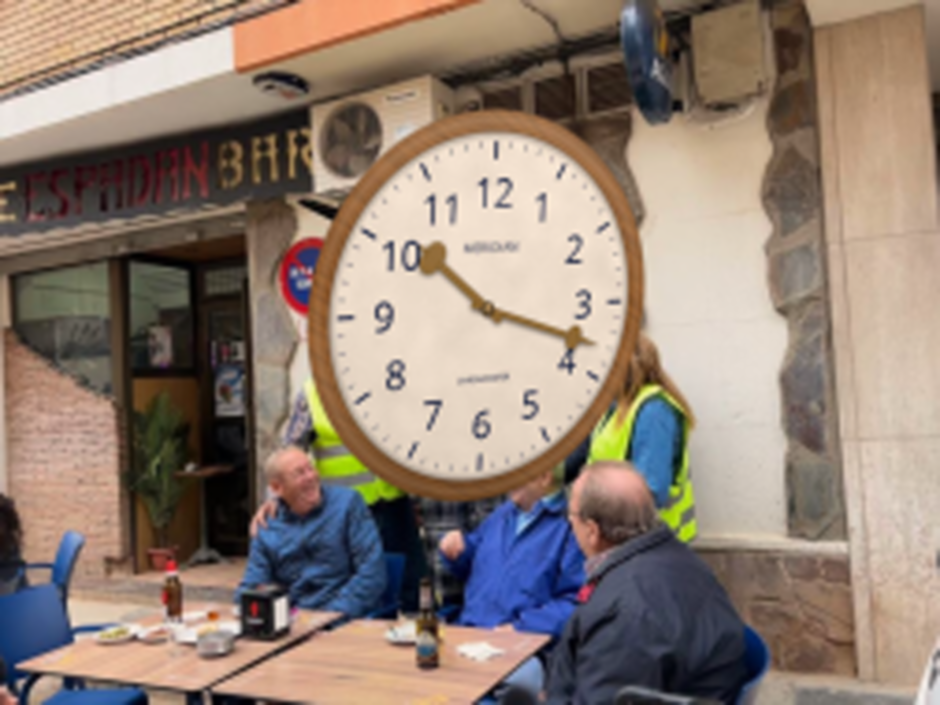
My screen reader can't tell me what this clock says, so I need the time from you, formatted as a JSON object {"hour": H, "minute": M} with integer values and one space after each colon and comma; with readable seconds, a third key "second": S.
{"hour": 10, "minute": 18}
